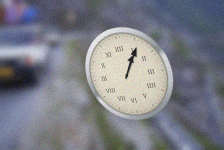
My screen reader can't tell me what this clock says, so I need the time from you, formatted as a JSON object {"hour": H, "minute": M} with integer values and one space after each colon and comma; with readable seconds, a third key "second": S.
{"hour": 1, "minute": 6}
